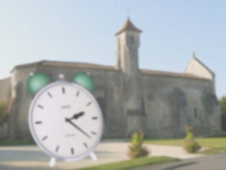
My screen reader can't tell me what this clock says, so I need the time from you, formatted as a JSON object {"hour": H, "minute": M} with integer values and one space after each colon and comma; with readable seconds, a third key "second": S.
{"hour": 2, "minute": 22}
